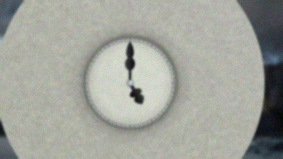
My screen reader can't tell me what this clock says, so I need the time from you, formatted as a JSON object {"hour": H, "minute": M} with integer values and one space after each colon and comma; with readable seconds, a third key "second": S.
{"hour": 5, "minute": 0}
